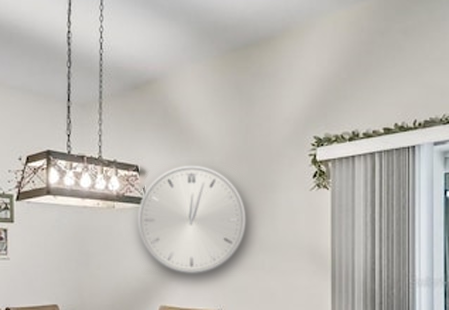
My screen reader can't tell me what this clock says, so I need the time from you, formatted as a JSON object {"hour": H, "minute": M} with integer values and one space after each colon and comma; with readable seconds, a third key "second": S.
{"hour": 12, "minute": 3}
